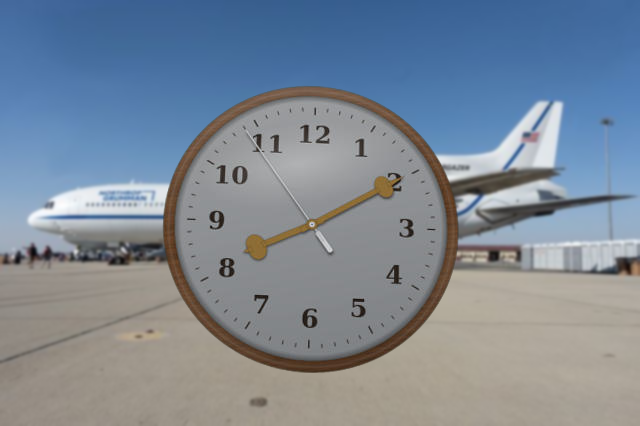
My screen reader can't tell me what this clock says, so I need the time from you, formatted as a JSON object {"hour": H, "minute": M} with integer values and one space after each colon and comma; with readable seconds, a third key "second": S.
{"hour": 8, "minute": 9, "second": 54}
